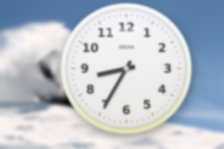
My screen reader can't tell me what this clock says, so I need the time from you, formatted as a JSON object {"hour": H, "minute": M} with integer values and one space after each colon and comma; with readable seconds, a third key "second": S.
{"hour": 8, "minute": 35}
